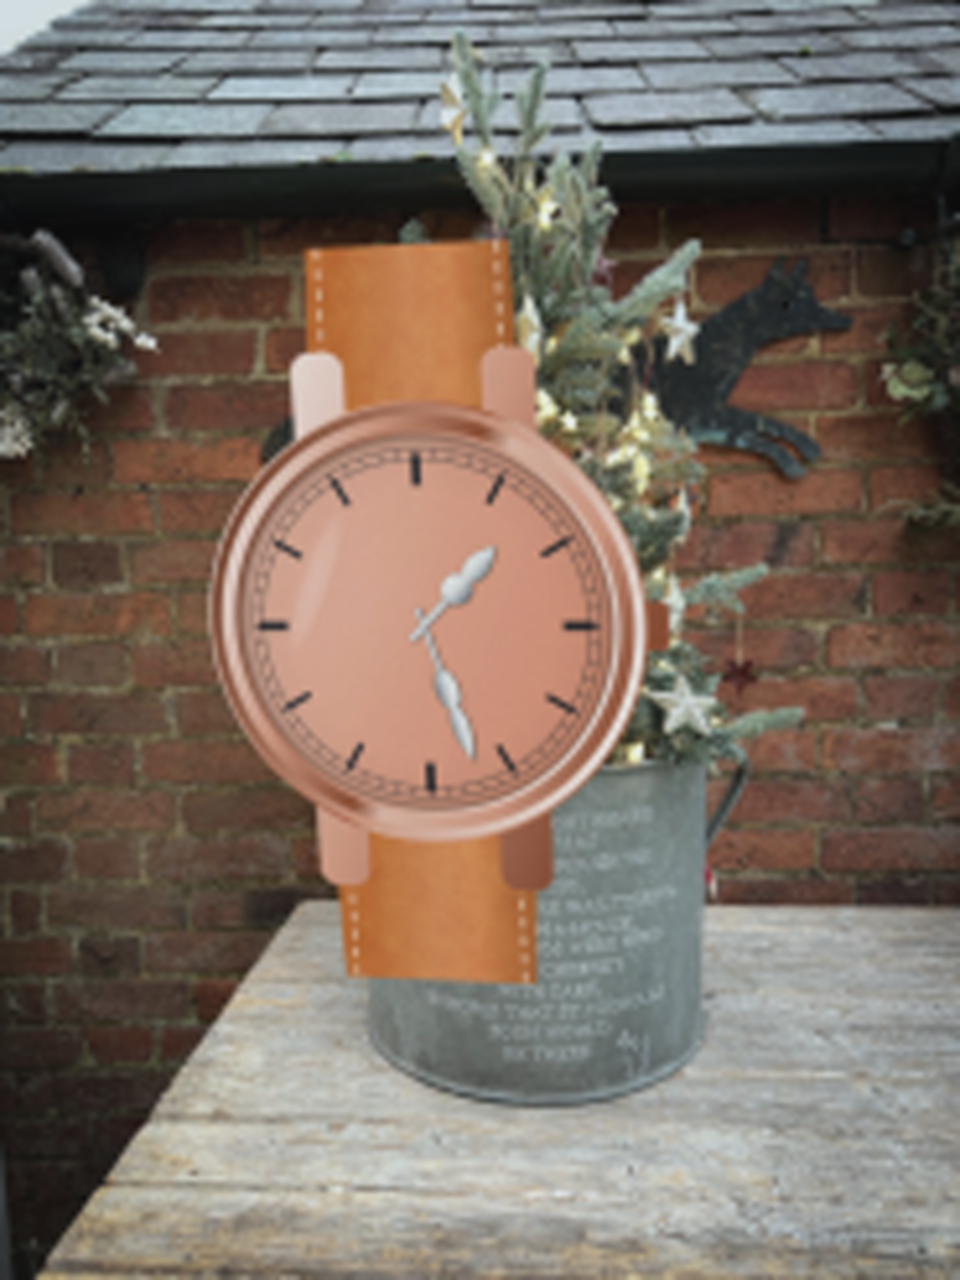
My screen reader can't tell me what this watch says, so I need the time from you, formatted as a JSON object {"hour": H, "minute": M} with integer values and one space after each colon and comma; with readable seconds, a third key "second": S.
{"hour": 1, "minute": 27}
